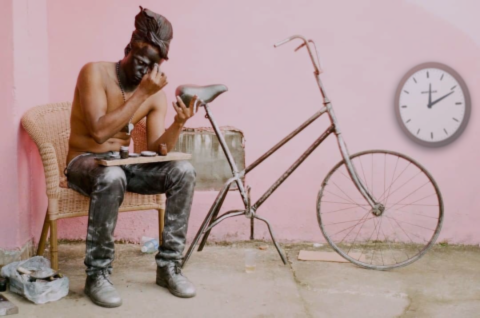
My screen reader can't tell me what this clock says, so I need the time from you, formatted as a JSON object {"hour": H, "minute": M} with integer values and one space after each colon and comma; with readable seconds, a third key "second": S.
{"hour": 12, "minute": 11}
